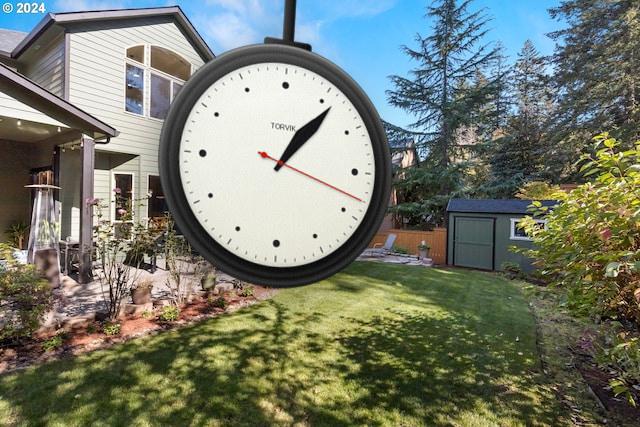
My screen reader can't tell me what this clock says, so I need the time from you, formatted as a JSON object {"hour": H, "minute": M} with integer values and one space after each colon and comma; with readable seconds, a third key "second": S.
{"hour": 1, "minute": 6, "second": 18}
